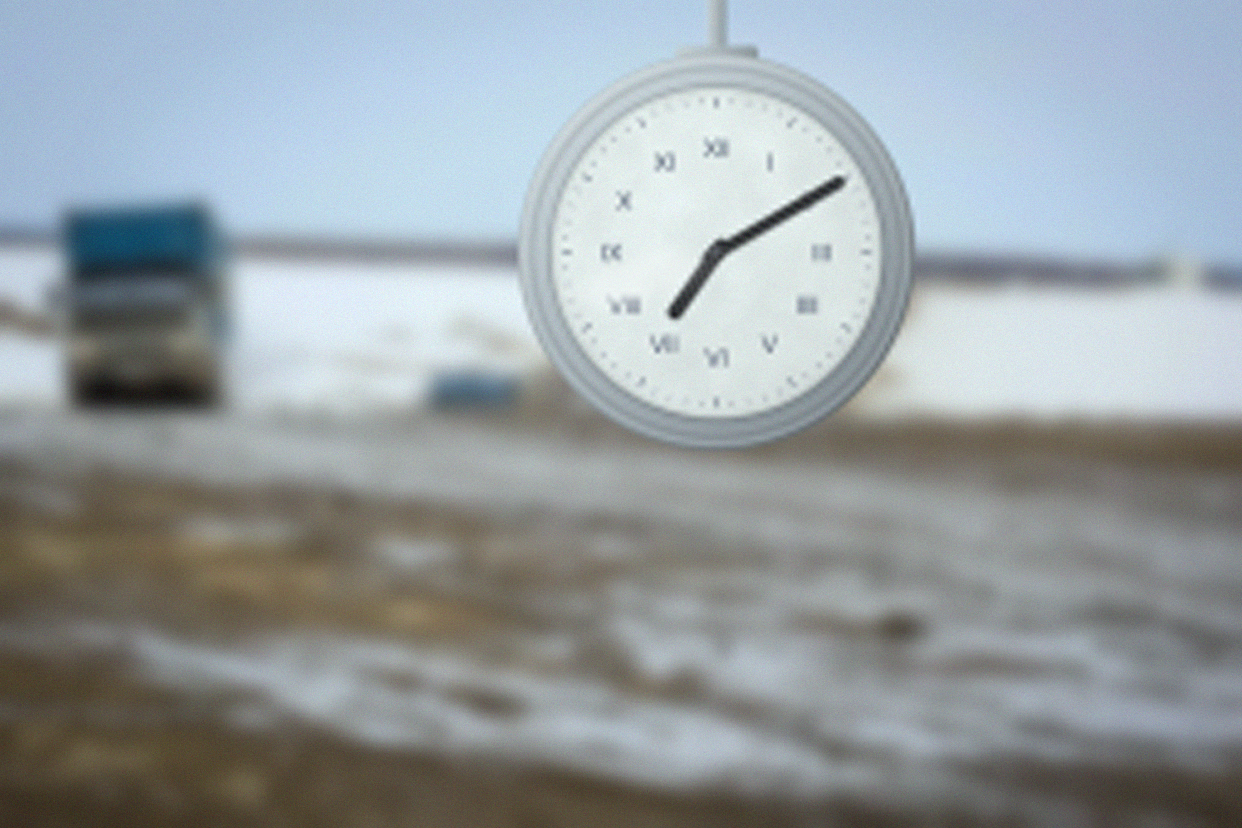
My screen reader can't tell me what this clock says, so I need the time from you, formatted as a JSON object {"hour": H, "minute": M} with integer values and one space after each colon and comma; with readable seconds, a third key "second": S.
{"hour": 7, "minute": 10}
